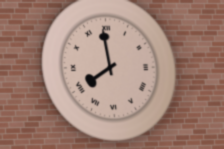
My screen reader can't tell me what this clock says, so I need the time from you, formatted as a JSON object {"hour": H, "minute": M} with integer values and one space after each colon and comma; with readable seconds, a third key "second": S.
{"hour": 7, "minute": 59}
